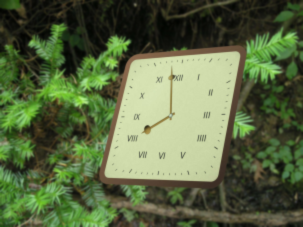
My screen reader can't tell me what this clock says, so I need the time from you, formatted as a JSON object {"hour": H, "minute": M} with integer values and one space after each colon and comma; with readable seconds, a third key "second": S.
{"hour": 7, "minute": 58}
